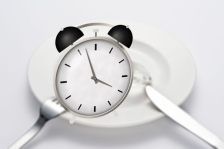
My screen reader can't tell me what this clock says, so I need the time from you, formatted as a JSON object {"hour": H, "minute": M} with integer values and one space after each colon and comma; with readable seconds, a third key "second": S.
{"hour": 3, "minute": 57}
